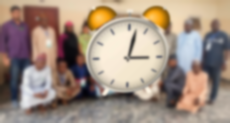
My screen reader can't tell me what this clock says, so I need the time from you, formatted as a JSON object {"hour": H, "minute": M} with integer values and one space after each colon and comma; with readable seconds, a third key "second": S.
{"hour": 3, "minute": 2}
